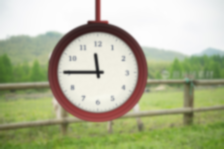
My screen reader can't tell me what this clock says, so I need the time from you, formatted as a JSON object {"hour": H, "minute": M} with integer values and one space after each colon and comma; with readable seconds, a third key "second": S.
{"hour": 11, "minute": 45}
